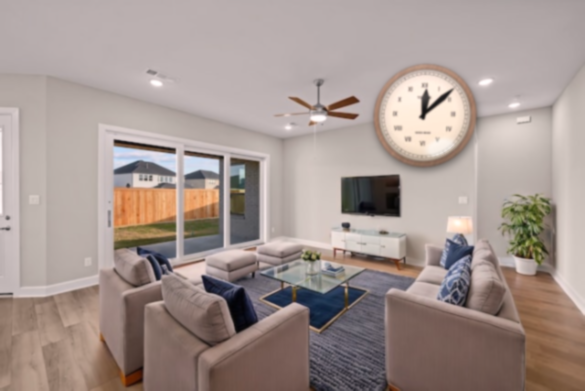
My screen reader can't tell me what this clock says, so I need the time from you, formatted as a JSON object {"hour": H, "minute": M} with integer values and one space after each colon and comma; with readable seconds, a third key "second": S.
{"hour": 12, "minute": 8}
